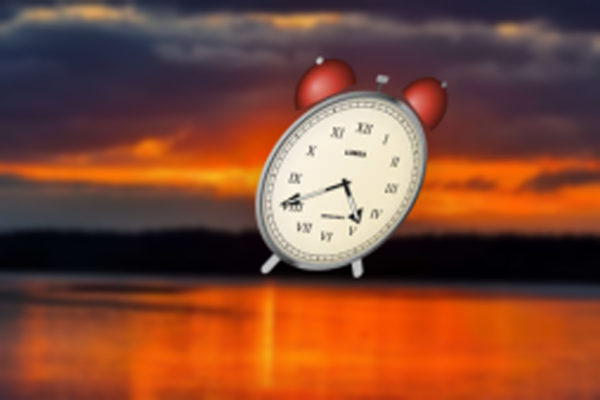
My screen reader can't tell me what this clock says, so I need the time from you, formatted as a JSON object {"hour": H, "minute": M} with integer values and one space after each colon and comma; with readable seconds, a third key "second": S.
{"hour": 4, "minute": 41}
